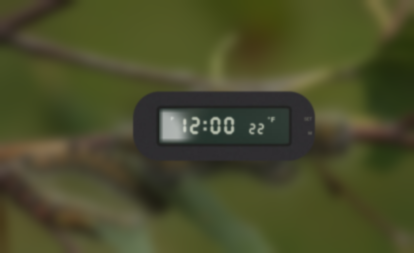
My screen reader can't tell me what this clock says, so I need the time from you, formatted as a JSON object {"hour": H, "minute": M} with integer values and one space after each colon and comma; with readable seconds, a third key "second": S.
{"hour": 12, "minute": 0}
